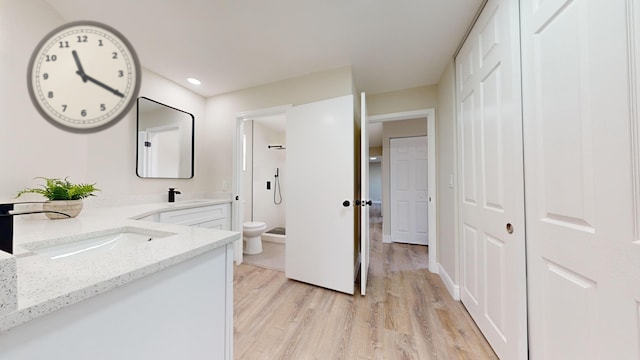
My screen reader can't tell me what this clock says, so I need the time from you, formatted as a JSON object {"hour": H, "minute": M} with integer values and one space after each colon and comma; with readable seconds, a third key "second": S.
{"hour": 11, "minute": 20}
